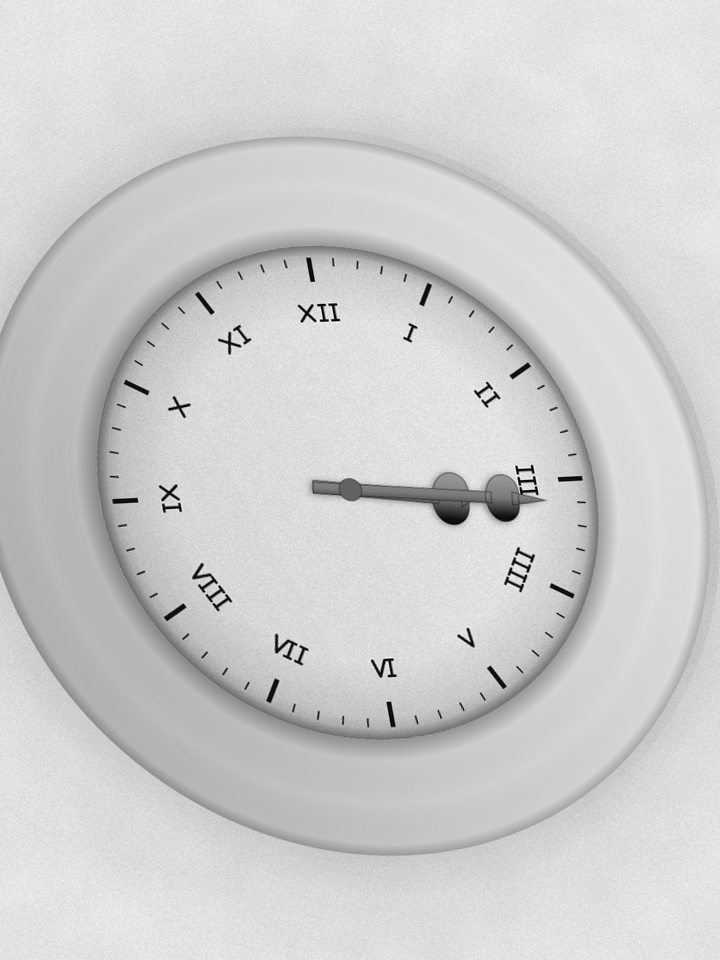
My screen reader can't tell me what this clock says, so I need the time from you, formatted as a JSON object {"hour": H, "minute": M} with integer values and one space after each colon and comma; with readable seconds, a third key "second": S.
{"hour": 3, "minute": 16}
